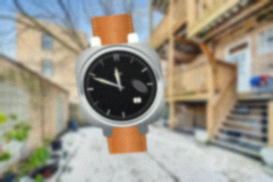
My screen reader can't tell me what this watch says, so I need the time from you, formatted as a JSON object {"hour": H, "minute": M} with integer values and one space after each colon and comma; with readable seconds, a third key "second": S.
{"hour": 11, "minute": 49}
